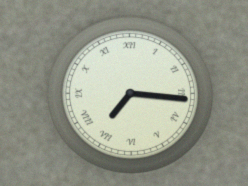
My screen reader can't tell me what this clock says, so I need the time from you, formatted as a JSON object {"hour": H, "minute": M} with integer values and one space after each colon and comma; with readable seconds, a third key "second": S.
{"hour": 7, "minute": 16}
